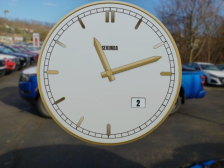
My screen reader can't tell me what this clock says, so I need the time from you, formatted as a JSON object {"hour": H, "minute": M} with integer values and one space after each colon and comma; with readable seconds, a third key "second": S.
{"hour": 11, "minute": 12}
